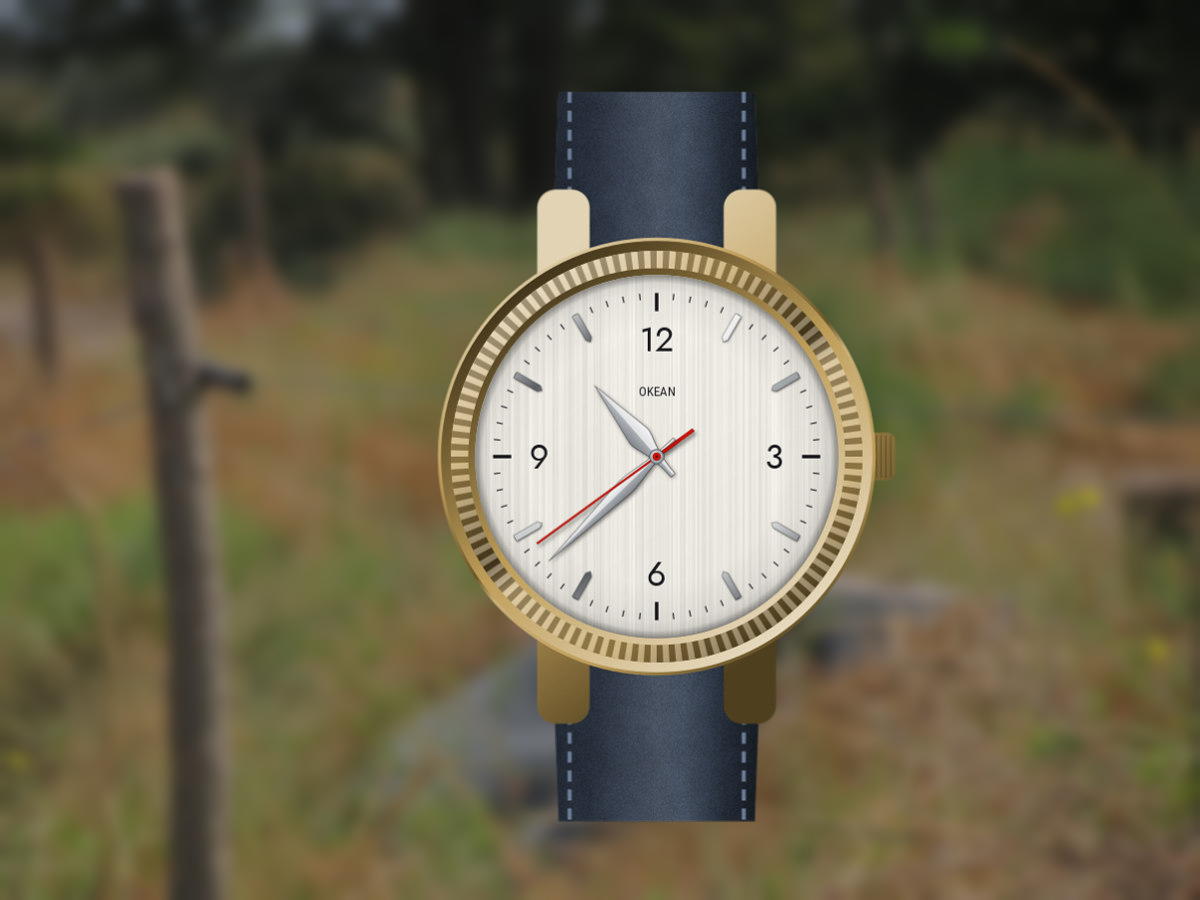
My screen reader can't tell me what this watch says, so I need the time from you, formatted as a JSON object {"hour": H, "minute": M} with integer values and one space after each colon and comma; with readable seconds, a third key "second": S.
{"hour": 10, "minute": 37, "second": 39}
